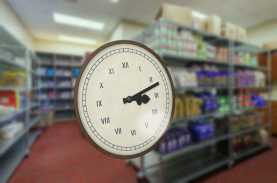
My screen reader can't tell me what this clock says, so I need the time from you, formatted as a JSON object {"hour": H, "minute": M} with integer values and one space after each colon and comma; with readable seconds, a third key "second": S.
{"hour": 3, "minute": 12}
